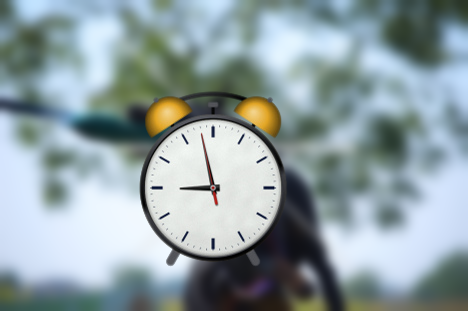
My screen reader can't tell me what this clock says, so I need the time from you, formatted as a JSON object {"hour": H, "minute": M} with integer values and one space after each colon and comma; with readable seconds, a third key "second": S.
{"hour": 8, "minute": 57, "second": 58}
